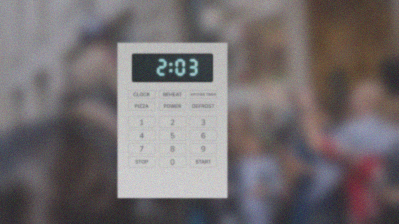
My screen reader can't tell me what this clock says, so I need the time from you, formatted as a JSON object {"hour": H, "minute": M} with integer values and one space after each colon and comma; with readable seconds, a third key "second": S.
{"hour": 2, "minute": 3}
